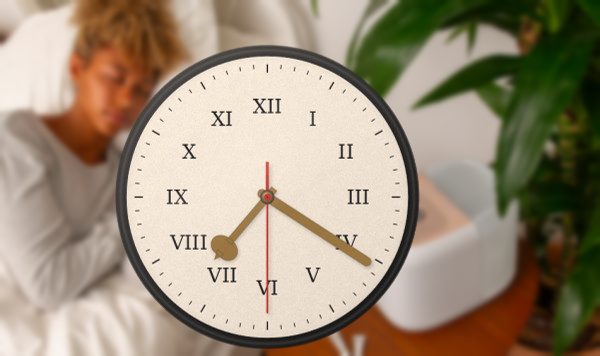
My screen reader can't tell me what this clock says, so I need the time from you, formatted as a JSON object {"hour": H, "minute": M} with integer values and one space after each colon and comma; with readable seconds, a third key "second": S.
{"hour": 7, "minute": 20, "second": 30}
